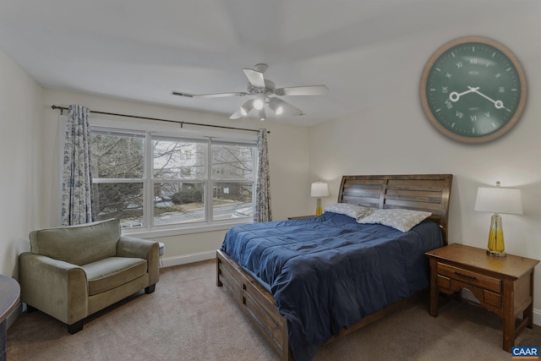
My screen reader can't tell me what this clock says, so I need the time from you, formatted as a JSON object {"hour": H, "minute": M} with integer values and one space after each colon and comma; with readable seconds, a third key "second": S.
{"hour": 8, "minute": 20}
